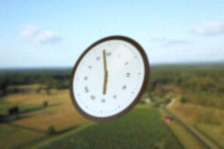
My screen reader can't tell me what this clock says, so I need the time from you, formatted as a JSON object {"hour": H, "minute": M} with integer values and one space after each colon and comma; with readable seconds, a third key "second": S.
{"hour": 5, "minute": 58}
